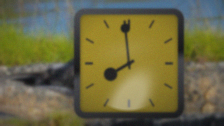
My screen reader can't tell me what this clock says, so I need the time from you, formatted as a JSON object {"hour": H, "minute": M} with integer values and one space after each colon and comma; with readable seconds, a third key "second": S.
{"hour": 7, "minute": 59}
